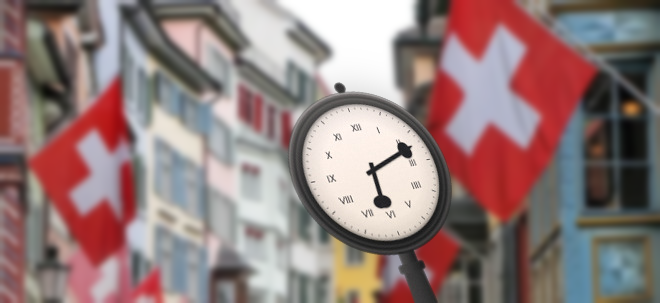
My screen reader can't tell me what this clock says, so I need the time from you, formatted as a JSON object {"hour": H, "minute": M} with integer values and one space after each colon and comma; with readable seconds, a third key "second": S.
{"hour": 6, "minute": 12}
